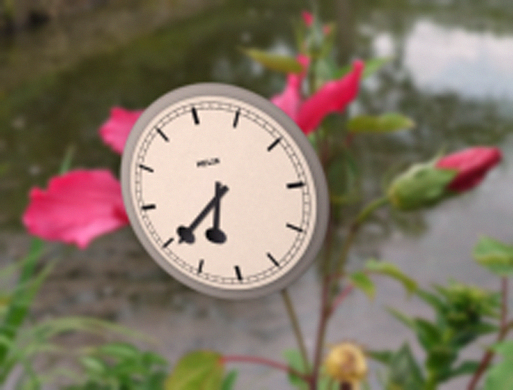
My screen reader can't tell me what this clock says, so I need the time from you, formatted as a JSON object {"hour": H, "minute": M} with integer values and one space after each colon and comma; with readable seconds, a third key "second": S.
{"hour": 6, "minute": 39}
